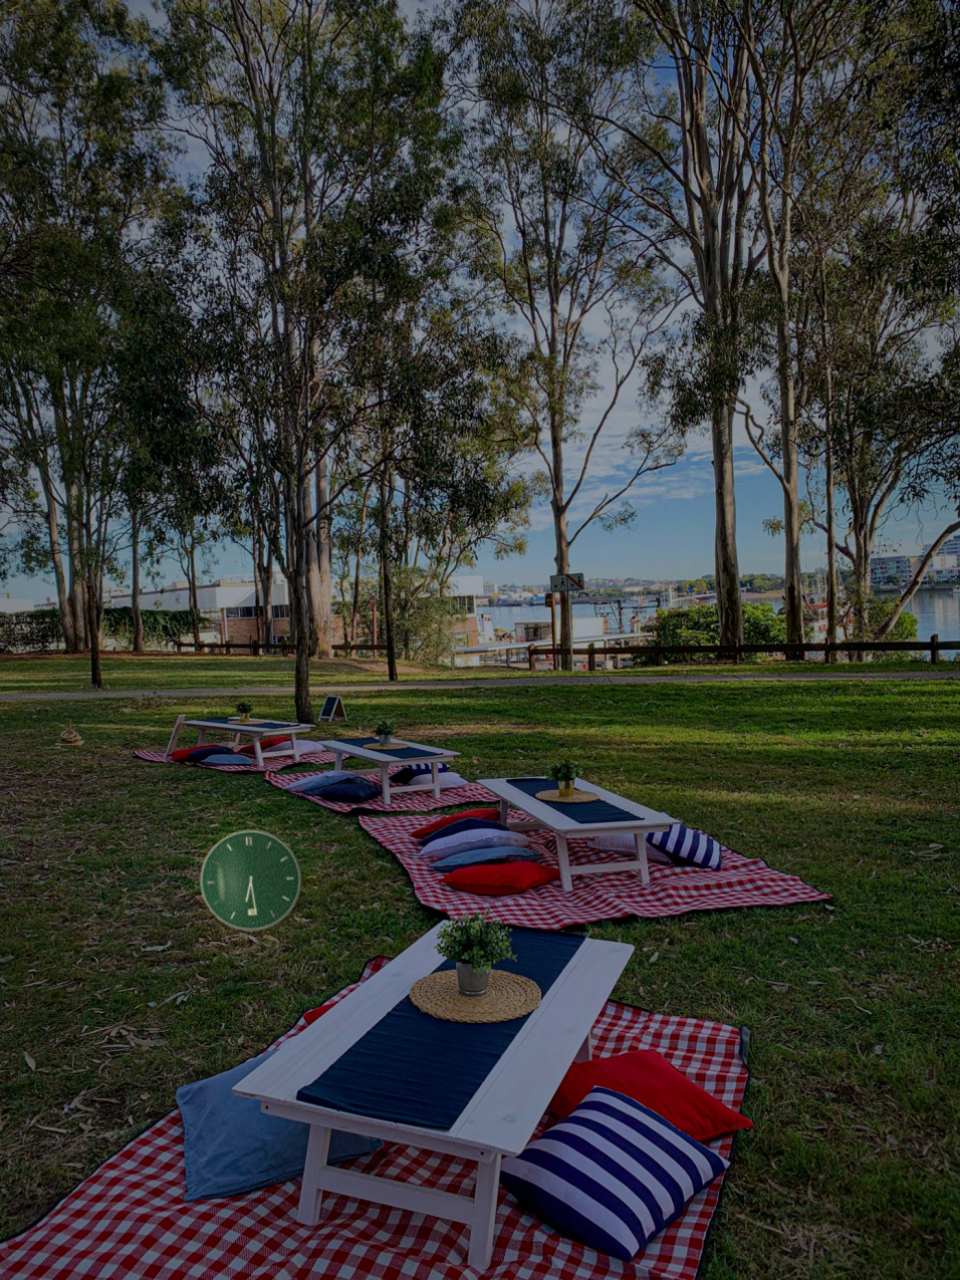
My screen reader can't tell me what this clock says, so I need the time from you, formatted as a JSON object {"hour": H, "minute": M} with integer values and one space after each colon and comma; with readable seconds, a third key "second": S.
{"hour": 6, "minute": 29}
